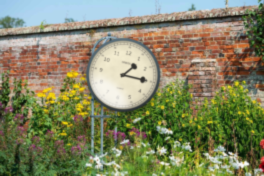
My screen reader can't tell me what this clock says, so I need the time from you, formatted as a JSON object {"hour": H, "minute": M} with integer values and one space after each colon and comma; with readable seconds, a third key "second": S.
{"hour": 1, "minute": 15}
